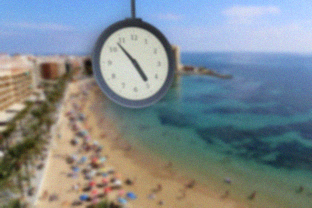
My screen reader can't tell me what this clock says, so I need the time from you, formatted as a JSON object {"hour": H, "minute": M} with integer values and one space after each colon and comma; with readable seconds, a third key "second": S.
{"hour": 4, "minute": 53}
